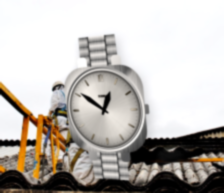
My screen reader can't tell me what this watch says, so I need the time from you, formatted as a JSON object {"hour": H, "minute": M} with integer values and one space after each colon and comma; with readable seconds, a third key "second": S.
{"hour": 12, "minute": 51}
